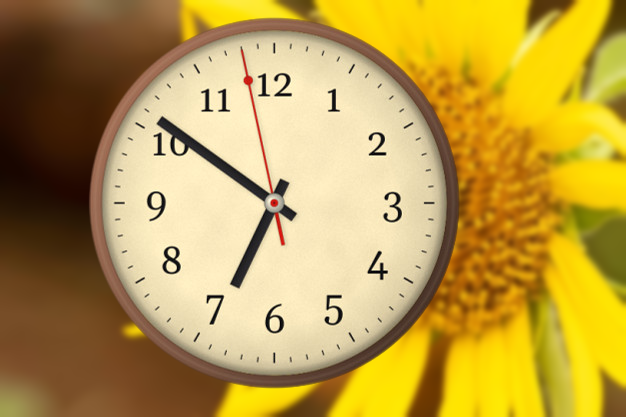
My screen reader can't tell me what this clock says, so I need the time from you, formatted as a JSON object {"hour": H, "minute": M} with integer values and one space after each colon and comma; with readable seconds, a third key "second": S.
{"hour": 6, "minute": 50, "second": 58}
